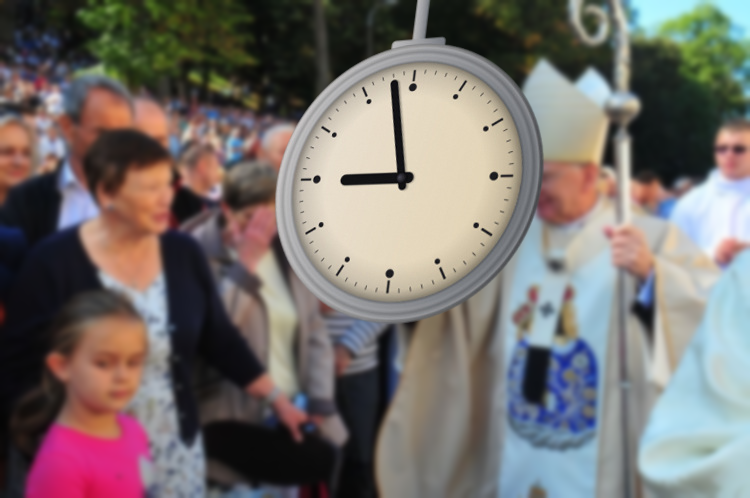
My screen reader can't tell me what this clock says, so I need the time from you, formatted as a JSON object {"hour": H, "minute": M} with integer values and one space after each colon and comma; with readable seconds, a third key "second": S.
{"hour": 8, "minute": 58}
